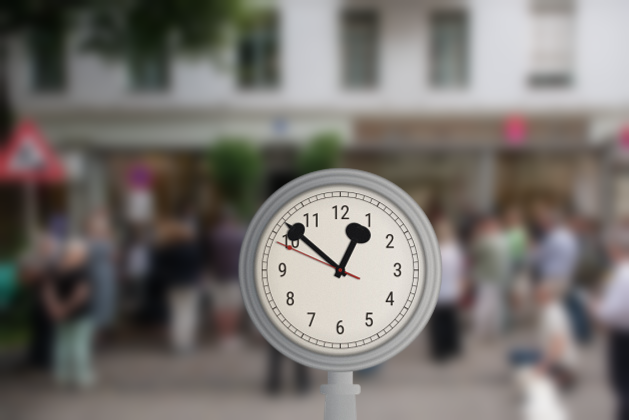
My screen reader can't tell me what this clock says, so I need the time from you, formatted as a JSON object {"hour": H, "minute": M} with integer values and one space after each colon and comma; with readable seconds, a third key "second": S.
{"hour": 12, "minute": 51, "second": 49}
